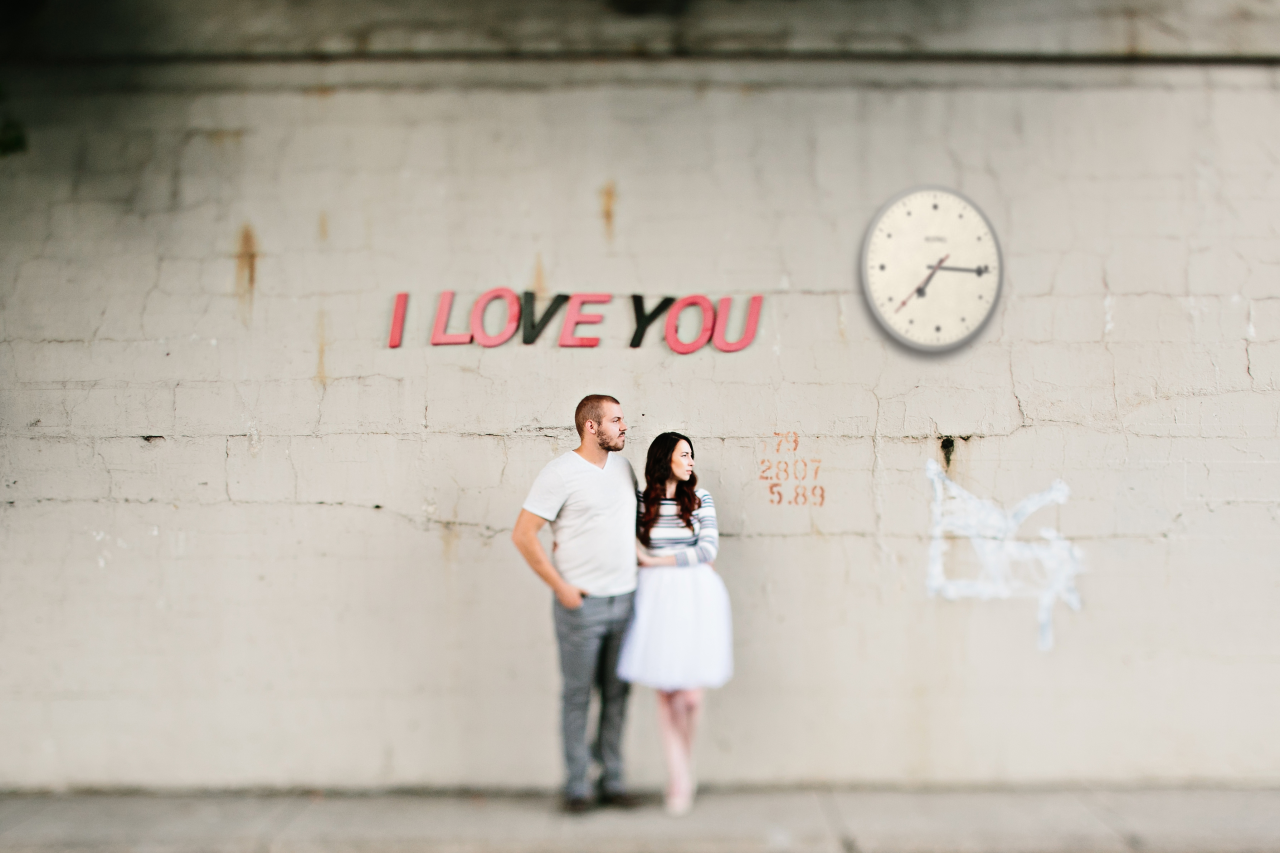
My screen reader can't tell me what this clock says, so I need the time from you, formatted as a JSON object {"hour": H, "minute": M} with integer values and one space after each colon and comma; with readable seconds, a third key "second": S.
{"hour": 7, "minute": 15, "second": 38}
